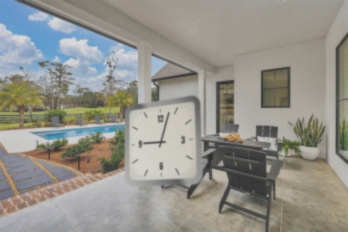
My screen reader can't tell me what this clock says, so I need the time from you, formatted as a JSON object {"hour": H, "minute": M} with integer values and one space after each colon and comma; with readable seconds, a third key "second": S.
{"hour": 9, "minute": 3}
